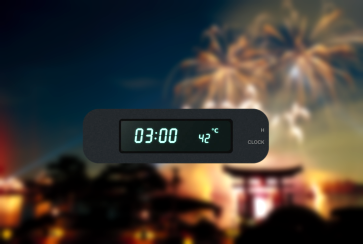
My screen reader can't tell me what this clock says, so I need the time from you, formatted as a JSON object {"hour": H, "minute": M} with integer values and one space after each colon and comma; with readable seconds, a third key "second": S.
{"hour": 3, "minute": 0}
